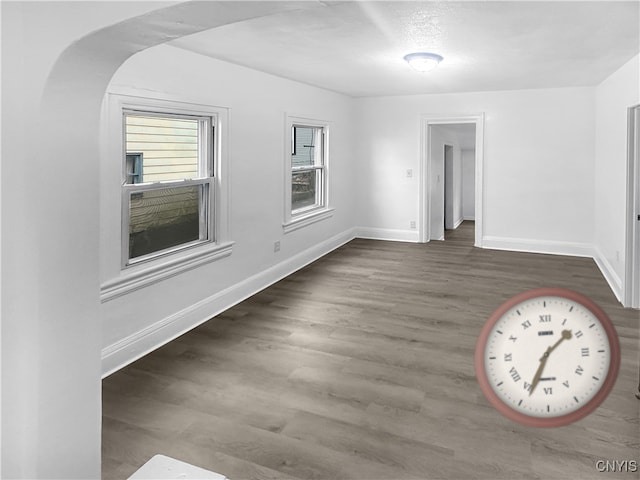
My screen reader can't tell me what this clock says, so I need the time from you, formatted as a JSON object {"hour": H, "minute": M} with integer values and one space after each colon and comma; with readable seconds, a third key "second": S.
{"hour": 1, "minute": 34}
